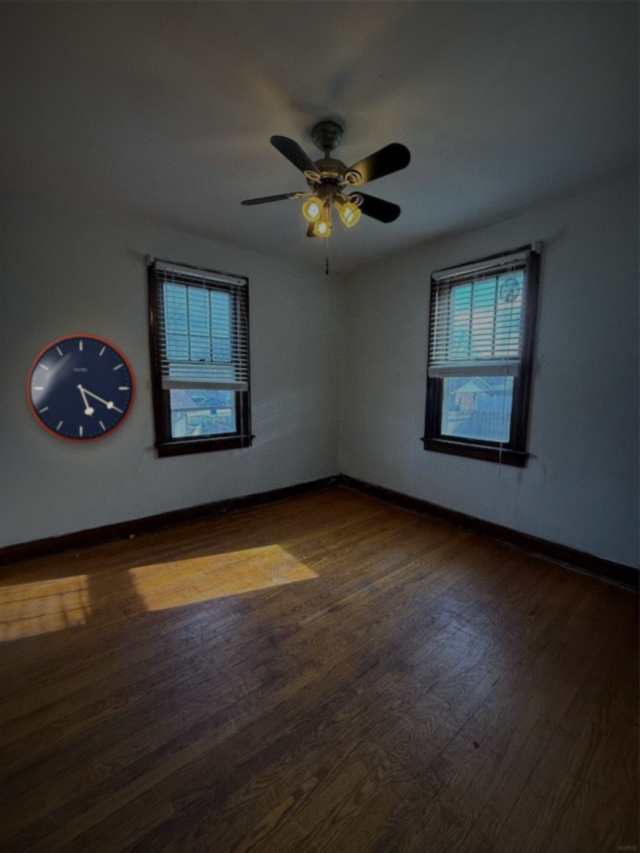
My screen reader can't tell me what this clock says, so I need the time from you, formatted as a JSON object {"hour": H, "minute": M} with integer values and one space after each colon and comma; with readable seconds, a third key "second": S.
{"hour": 5, "minute": 20}
